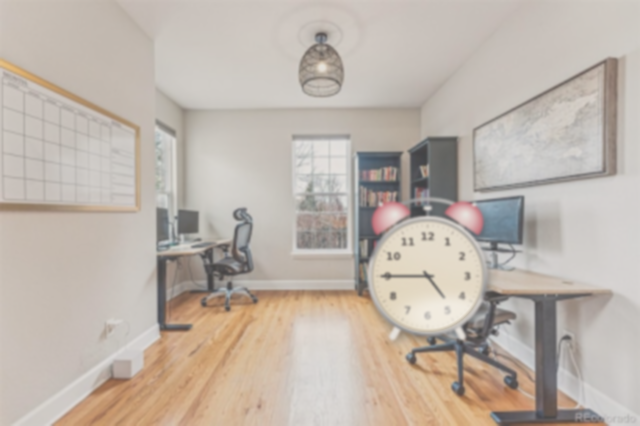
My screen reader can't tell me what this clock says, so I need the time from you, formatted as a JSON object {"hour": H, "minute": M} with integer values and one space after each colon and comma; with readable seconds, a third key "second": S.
{"hour": 4, "minute": 45}
